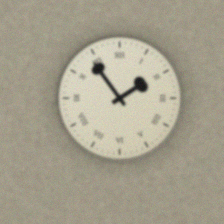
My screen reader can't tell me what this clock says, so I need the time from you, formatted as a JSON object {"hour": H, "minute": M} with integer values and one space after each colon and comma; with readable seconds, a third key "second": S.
{"hour": 1, "minute": 54}
